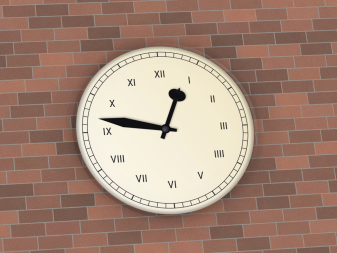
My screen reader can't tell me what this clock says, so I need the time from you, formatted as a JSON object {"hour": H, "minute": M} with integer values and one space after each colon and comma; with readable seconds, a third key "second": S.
{"hour": 12, "minute": 47}
